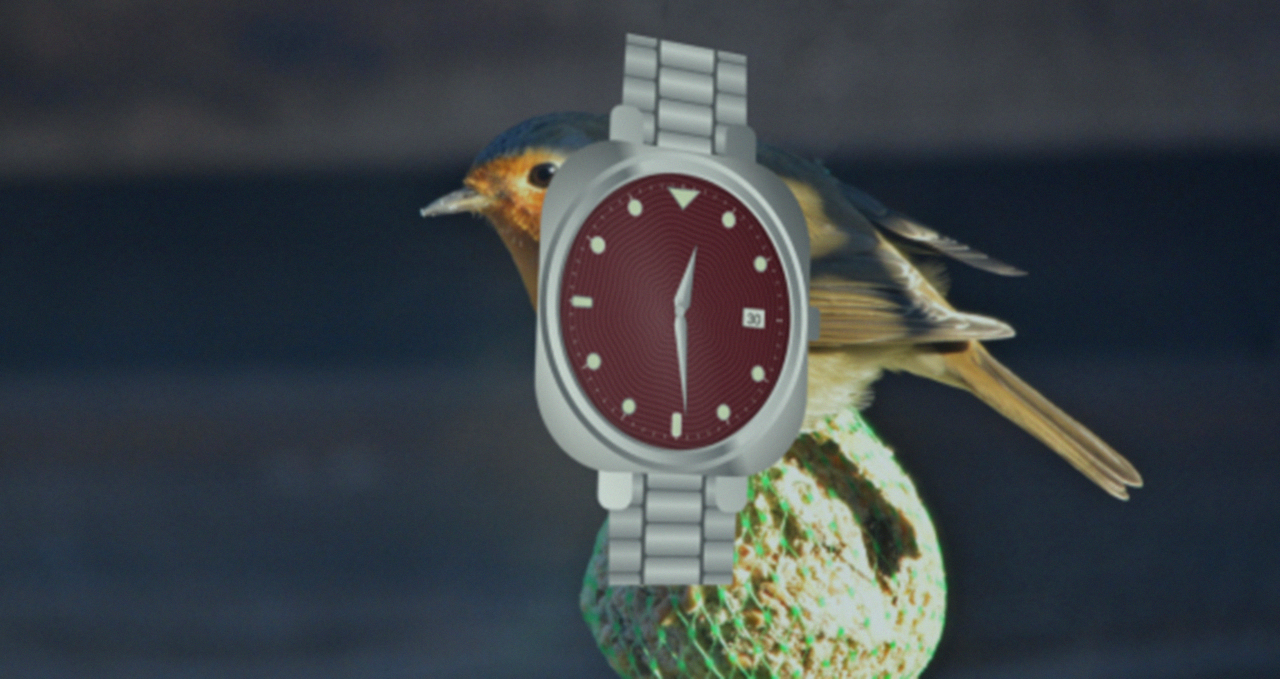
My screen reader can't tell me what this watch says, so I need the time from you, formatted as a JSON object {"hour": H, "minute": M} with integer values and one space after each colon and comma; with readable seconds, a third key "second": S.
{"hour": 12, "minute": 29}
